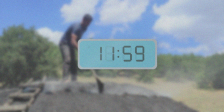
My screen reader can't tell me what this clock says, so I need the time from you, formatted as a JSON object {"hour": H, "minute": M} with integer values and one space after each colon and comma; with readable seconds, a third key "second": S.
{"hour": 11, "minute": 59}
